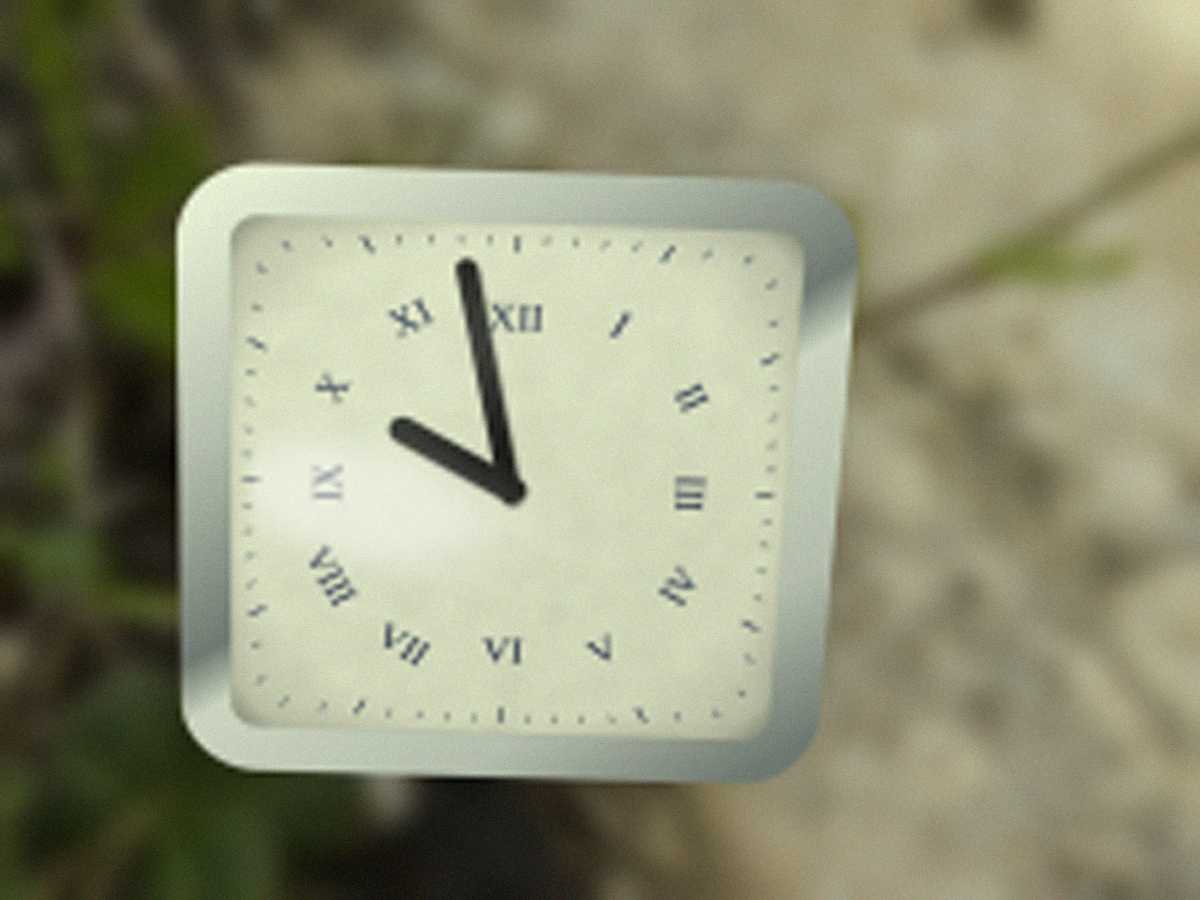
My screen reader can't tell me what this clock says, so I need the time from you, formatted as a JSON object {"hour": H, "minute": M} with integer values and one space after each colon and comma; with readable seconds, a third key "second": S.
{"hour": 9, "minute": 58}
